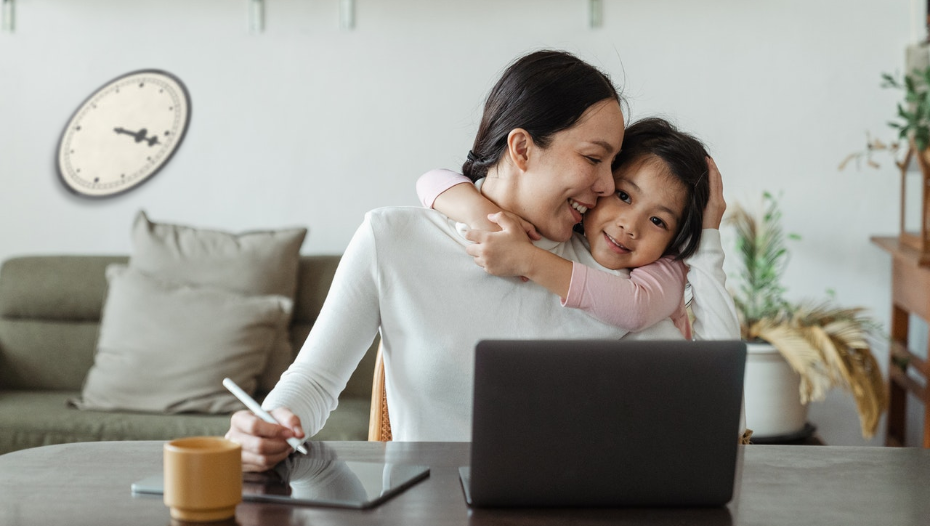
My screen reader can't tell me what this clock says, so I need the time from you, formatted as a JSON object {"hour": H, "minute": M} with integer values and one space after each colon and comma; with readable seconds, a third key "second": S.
{"hour": 3, "minute": 17}
